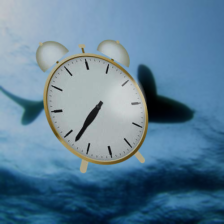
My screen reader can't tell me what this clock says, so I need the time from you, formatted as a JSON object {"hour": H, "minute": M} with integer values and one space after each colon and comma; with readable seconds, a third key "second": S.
{"hour": 7, "minute": 38}
